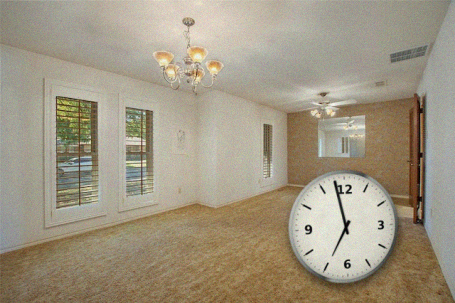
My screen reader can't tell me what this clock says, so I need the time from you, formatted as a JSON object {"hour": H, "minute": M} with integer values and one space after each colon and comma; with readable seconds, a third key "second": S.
{"hour": 6, "minute": 58}
